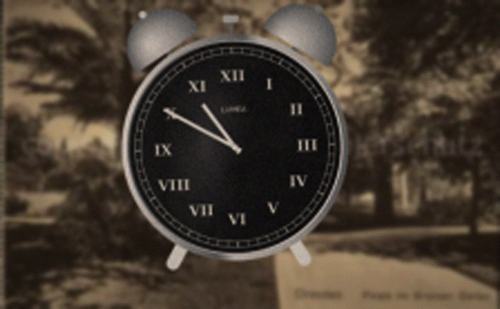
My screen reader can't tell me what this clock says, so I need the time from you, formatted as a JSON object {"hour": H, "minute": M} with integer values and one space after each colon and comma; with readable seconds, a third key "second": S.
{"hour": 10, "minute": 50}
